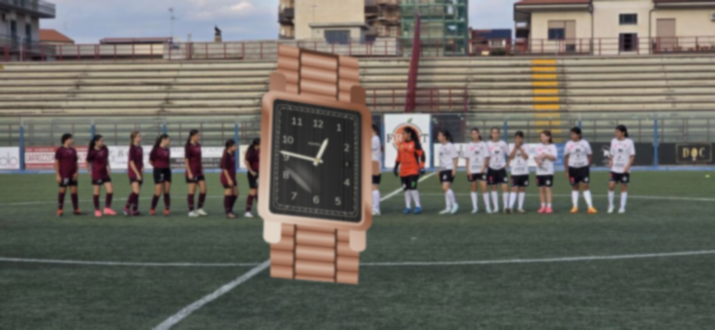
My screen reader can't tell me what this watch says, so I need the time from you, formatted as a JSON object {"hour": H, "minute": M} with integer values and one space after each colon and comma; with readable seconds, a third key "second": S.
{"hour": 12, "minute": 46}
